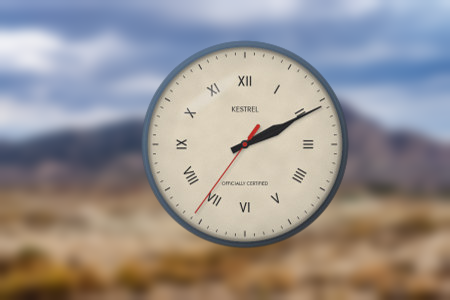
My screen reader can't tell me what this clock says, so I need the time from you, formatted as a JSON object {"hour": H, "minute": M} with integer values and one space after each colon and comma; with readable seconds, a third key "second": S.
{"hour": 2, "minute": 10, "second": 36}
